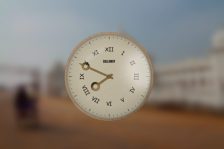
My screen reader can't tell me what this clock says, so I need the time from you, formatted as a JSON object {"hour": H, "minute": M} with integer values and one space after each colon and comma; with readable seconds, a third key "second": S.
{"hour": 7, "minute": 49}
